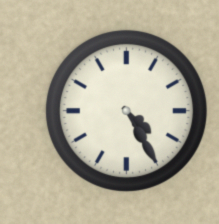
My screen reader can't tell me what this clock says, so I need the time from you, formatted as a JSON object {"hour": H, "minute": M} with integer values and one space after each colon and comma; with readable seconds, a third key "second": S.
{"hour": 4, "minute": 25}
